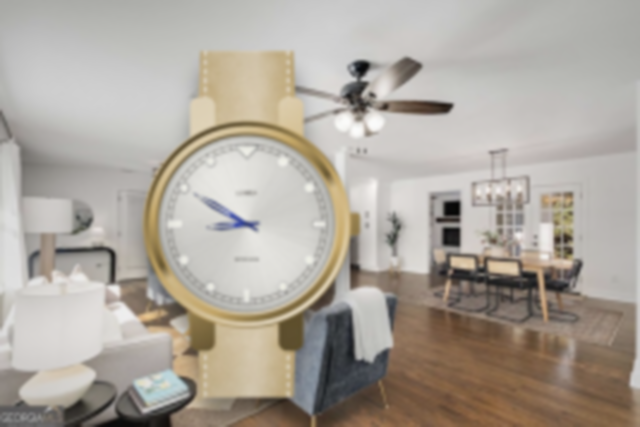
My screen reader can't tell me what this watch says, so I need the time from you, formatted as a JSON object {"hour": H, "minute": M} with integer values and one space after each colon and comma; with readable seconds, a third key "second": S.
{"hour": 8, "minute": 50}
